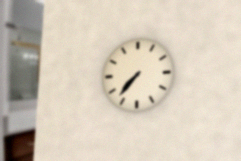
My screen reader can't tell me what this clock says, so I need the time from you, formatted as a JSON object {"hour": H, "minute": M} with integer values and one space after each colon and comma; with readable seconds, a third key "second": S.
{"hour": 7, "minute": 37}
